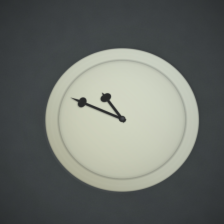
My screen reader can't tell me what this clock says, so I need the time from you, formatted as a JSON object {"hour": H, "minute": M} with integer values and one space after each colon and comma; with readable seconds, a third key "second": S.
{"hour": 10, "minute": 49}
